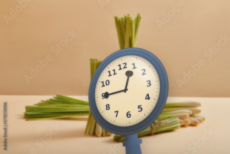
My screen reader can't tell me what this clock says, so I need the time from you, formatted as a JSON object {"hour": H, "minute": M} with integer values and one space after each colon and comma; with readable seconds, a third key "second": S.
{"hour": 12, "minute": 45}
